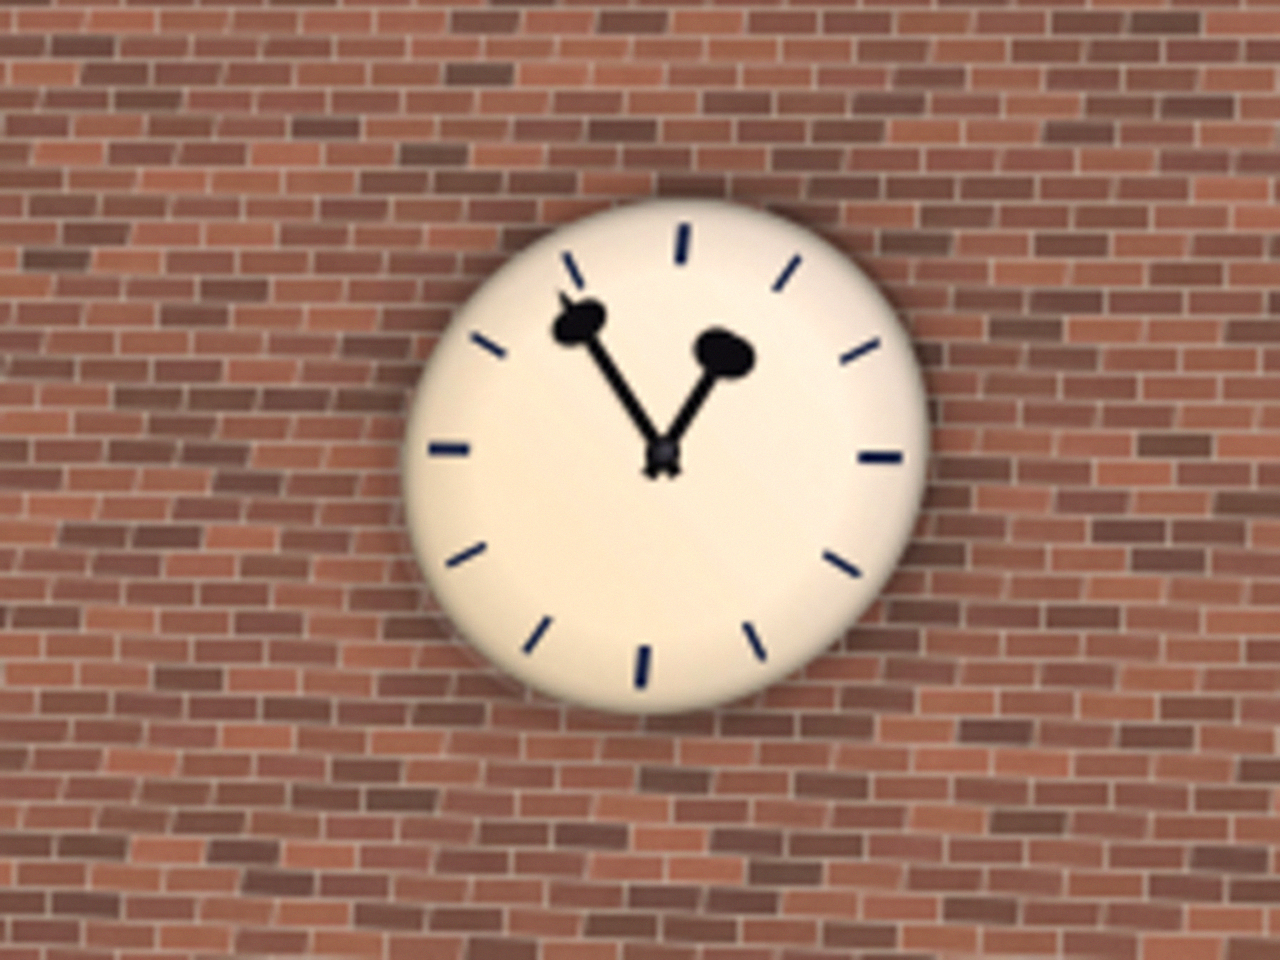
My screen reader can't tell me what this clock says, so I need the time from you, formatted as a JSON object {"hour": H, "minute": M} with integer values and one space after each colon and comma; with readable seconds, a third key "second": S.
{"hour": 12, "minute": 54}
